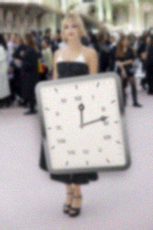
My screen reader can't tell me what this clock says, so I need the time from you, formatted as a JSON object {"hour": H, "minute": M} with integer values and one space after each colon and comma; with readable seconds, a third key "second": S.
{"hour": 12, "minute": 13}
